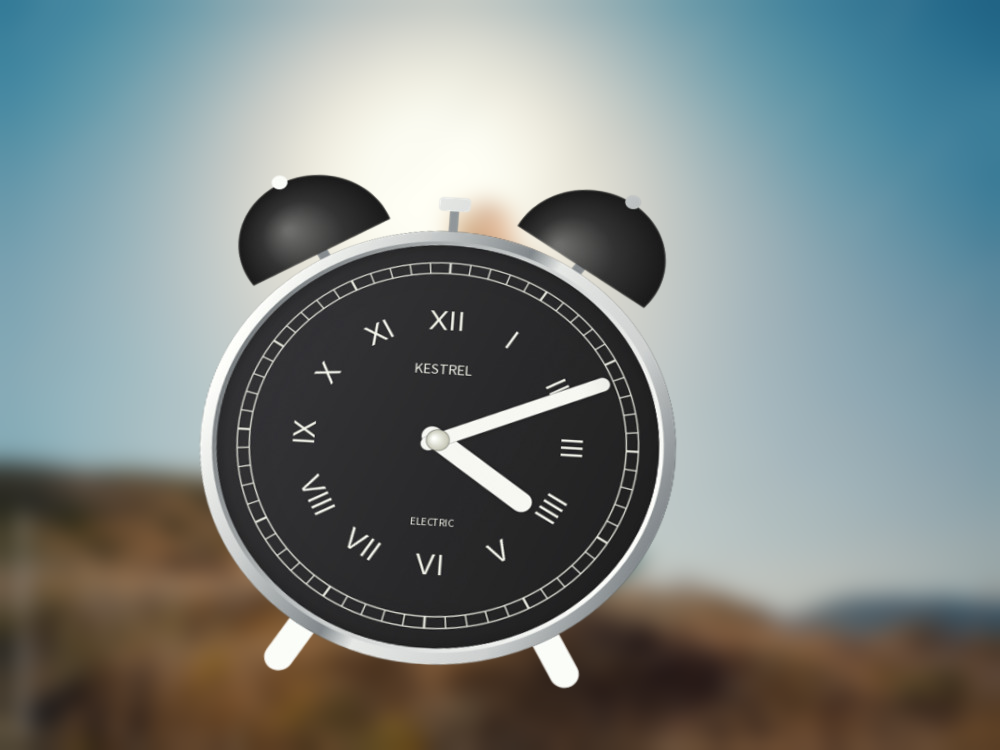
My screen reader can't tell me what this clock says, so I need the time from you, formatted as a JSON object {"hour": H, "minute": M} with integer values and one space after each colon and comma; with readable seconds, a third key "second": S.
{"hour": 4, "minute": 11}
